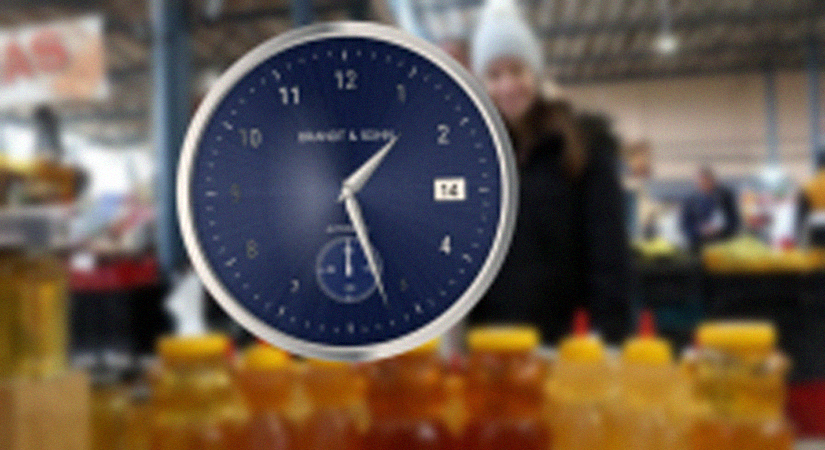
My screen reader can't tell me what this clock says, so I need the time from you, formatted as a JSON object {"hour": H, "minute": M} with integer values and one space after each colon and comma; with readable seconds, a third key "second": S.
{"hour": 1, "minute": 27}
